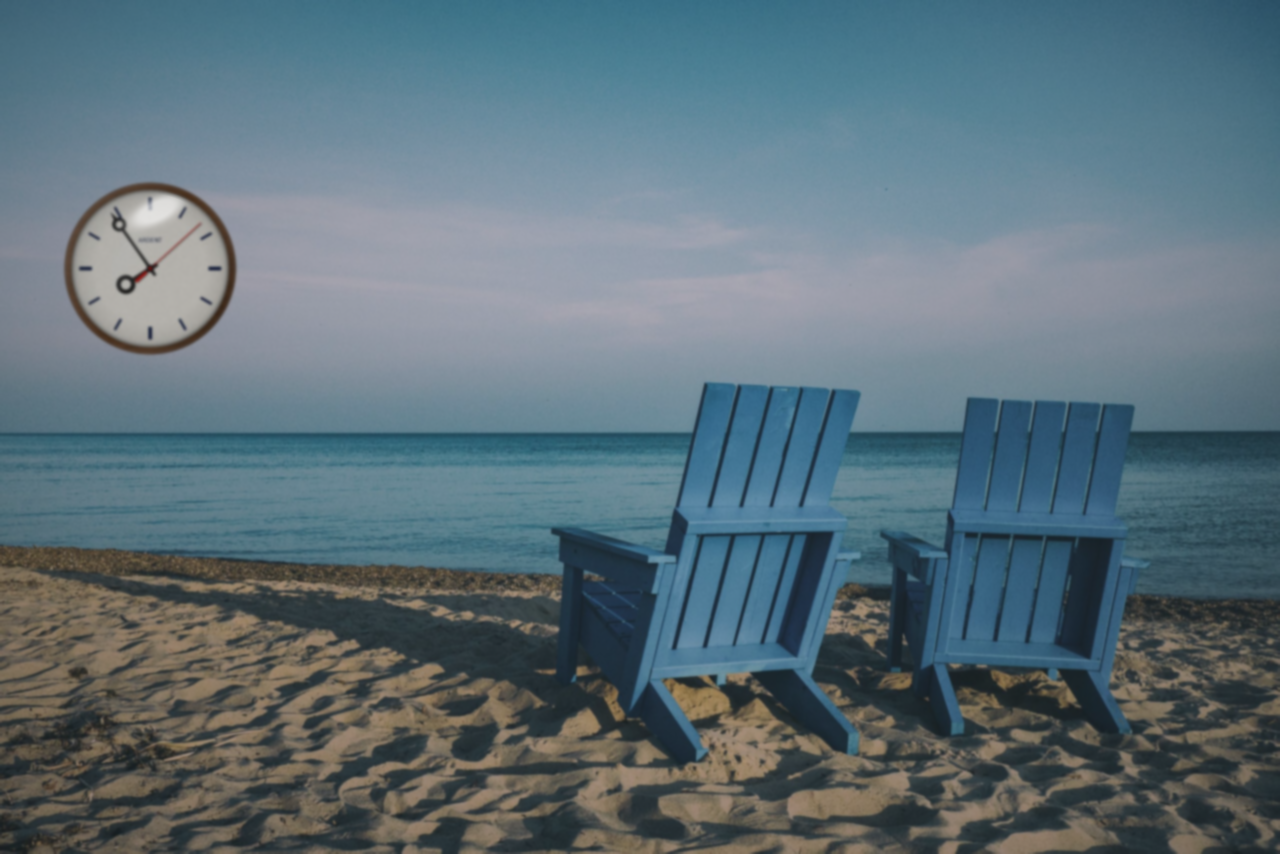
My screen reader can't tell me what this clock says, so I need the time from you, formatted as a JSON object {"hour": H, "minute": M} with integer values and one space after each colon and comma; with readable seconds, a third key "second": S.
{"hour": 7, "minute": 54, "second": 8}
